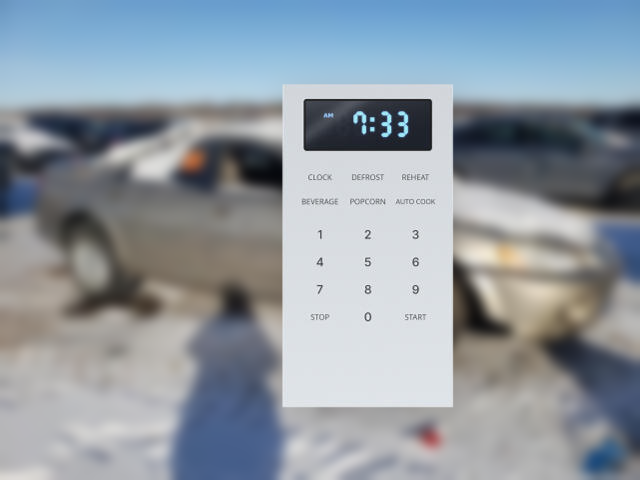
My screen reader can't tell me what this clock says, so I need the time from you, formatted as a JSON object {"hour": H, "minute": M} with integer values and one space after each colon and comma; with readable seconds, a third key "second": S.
{"hour": 7, "minute": 33}
